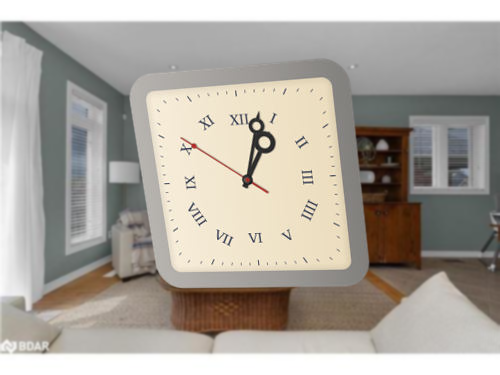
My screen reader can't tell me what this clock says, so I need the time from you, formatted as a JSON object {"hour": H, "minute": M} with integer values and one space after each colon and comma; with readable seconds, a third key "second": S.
{"hour": 1, "minute": 2, "second": 51}
